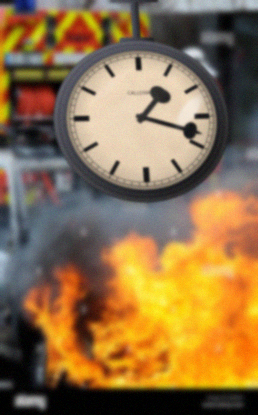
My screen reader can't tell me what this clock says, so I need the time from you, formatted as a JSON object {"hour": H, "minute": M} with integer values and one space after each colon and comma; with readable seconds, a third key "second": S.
{"hour": 1, "minute": 18}
